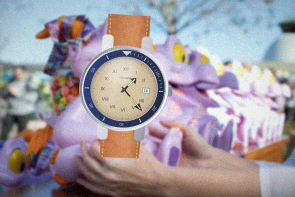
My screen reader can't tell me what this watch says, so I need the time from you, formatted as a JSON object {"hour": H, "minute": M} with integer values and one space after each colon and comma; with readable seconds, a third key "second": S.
{"hour": 1, "minute": 23}
